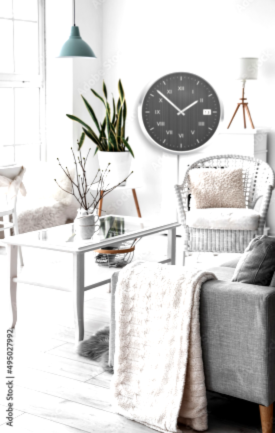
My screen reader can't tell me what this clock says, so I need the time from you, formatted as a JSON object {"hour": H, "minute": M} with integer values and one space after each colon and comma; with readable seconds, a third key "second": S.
{"hour": 1, "minute": 52}
